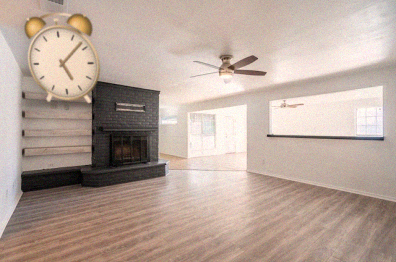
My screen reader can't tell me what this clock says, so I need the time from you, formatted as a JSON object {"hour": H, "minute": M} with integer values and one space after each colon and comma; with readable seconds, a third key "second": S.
{"hour": 5, "minute": 8}
